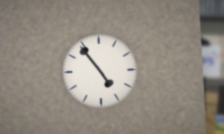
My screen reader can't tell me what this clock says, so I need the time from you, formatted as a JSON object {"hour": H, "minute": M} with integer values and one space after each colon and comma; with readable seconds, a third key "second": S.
{"hour": 4, "minute": 54}
